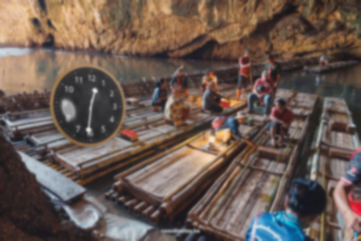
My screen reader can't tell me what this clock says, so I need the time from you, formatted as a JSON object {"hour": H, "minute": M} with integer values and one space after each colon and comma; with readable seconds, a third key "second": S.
{"hour": 12, "minute": 31}
